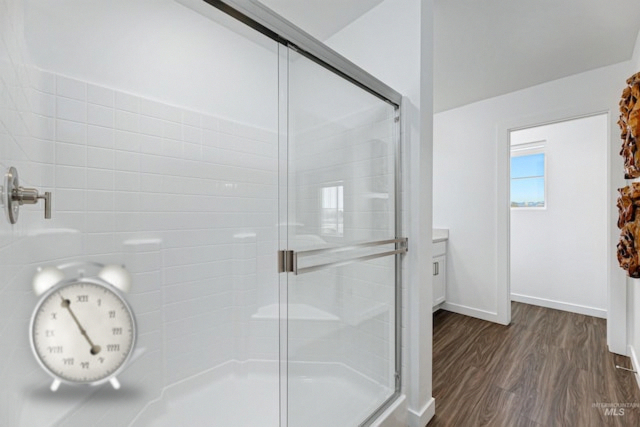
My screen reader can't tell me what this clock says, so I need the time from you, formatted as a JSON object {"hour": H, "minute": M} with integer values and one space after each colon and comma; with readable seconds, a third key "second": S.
{"hour": 4, "minute": 55}
